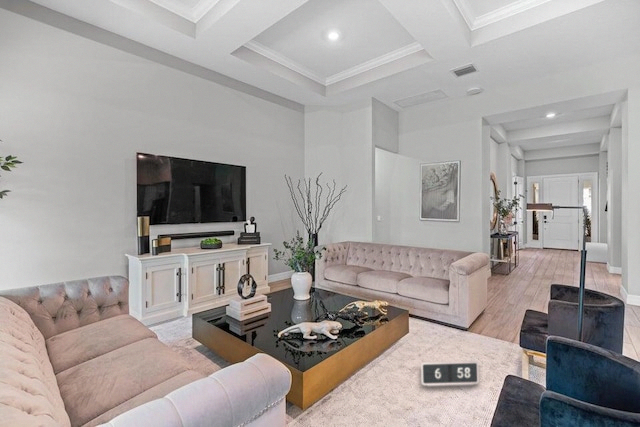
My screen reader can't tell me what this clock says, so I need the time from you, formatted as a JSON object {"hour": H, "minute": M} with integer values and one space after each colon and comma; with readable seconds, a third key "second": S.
{"hour": 6, "minute": 58}
